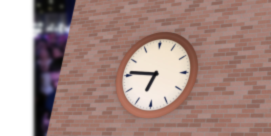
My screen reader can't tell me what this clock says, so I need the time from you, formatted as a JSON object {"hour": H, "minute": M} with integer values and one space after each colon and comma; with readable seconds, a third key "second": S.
{"hour": 6, "minute": 46}
